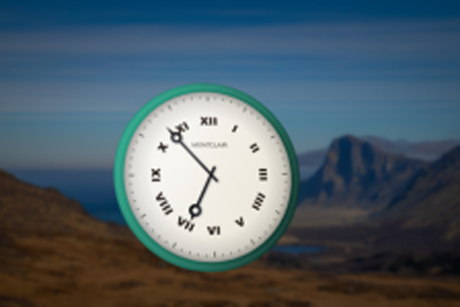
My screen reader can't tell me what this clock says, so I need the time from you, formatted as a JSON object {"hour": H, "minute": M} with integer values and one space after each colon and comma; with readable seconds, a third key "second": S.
{"hour": 6, "minute": 53}
